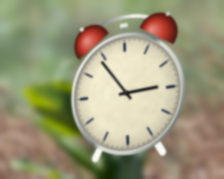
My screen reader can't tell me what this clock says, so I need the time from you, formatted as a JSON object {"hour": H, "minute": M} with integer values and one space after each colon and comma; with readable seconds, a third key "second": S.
{"hour": 2, "minute": 54}
